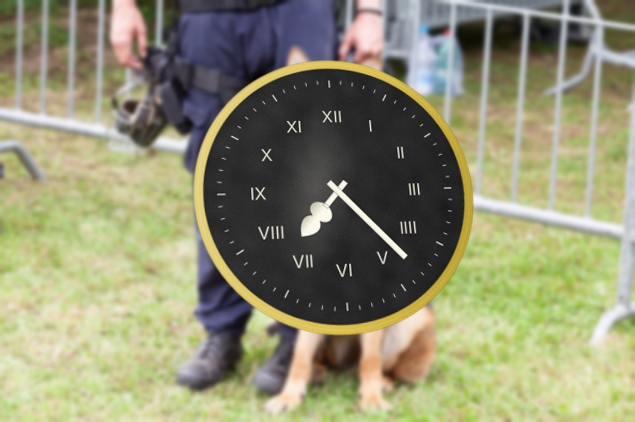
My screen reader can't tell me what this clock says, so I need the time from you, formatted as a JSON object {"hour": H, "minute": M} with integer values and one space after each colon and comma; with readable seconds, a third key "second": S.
{"hour": 7, "minute": 23}
